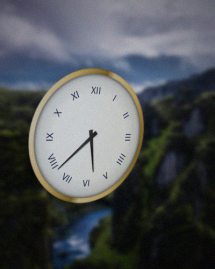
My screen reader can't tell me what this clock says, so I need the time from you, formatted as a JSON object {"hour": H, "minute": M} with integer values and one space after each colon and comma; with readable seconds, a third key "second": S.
{"hour": 5, "minute": 38}
